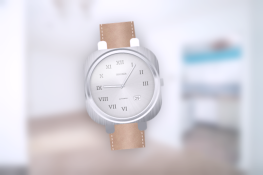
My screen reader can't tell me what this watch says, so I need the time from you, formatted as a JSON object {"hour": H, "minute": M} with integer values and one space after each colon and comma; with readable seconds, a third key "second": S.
{"hour": 9, "minute": 6}
